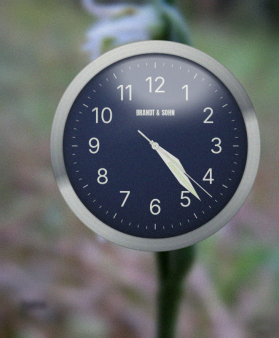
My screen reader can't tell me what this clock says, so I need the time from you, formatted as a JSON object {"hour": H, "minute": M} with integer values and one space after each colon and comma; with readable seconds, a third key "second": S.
{"hour": 4, "minute": 23, "second": 22}
